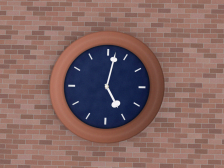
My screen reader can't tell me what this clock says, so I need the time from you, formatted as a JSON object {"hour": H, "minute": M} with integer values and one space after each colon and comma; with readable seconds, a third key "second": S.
{"hour": 5, "minute": 2}
